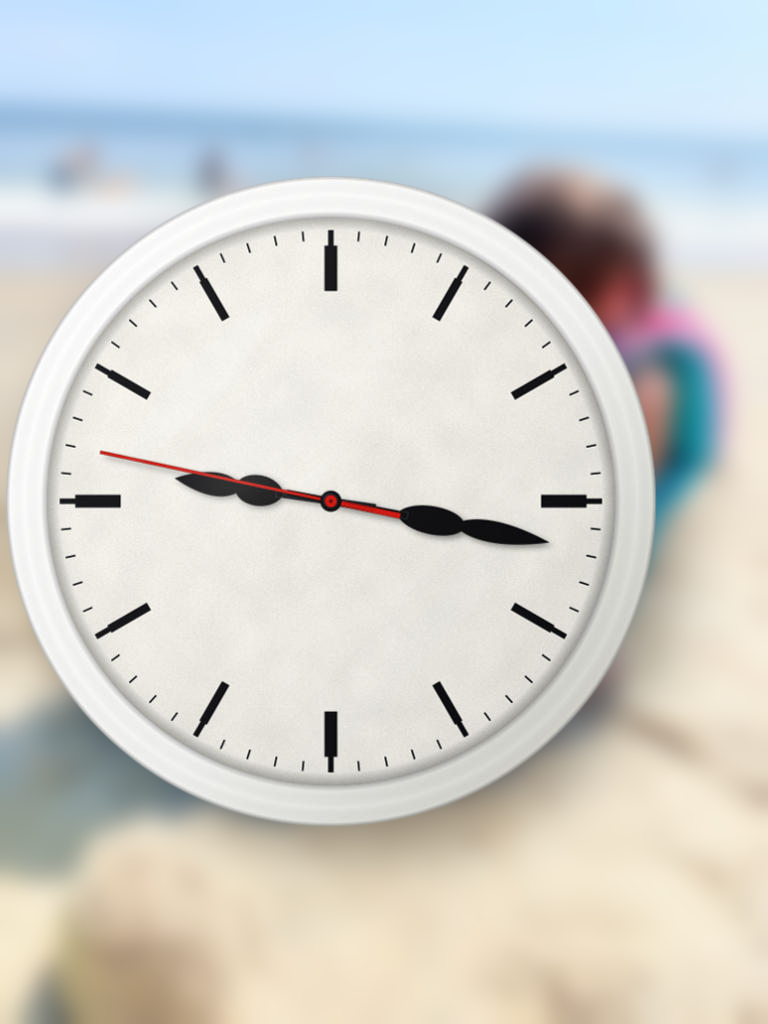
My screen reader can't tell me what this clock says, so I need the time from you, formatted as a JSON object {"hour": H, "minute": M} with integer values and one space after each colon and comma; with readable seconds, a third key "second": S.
{"hour": 9, "minute": 16, "second": 47}
